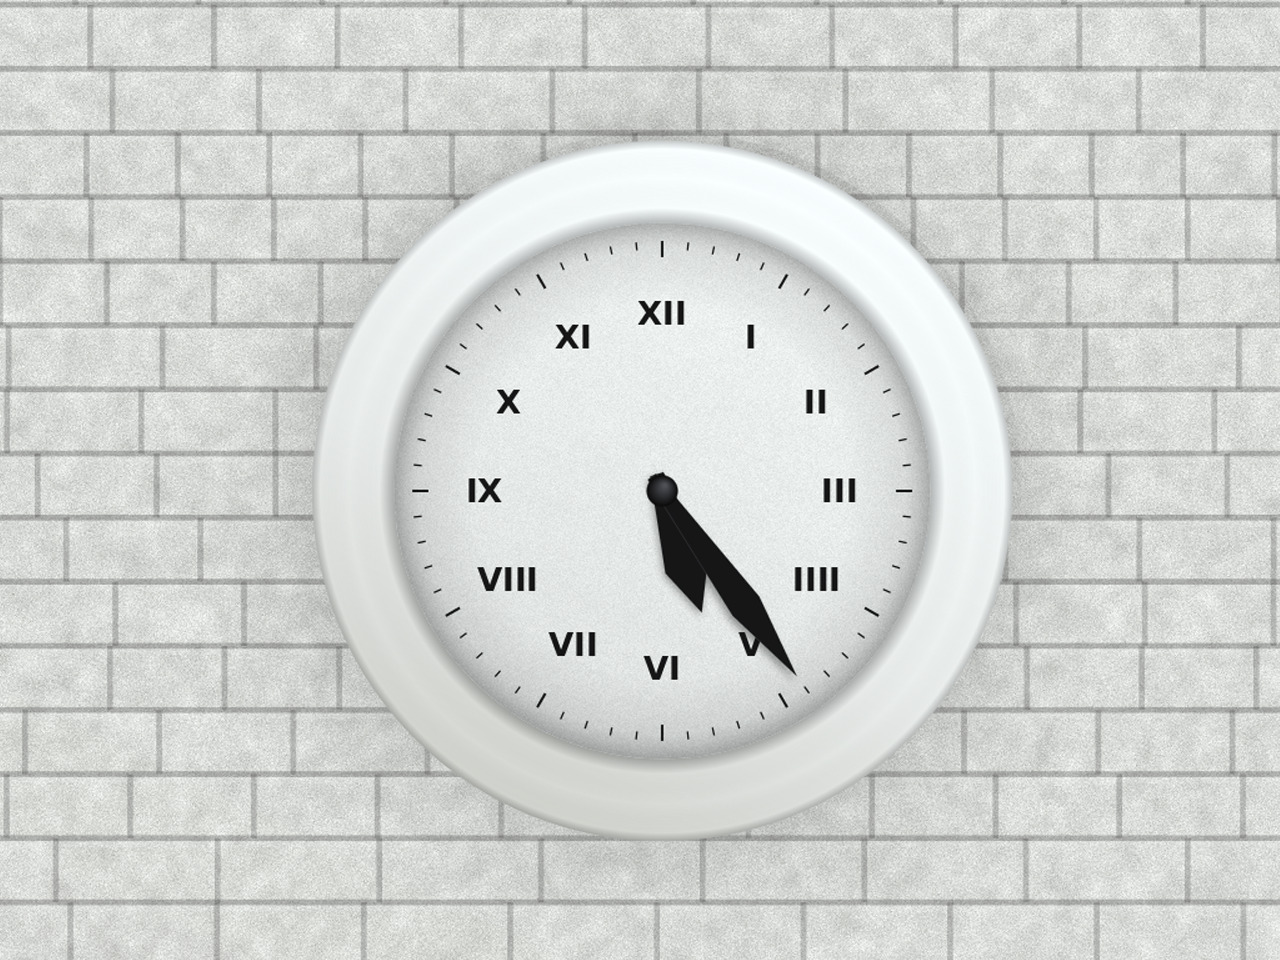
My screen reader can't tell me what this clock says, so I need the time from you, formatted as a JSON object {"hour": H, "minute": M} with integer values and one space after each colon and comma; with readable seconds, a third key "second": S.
{"hour": 5, "minute": 24}
